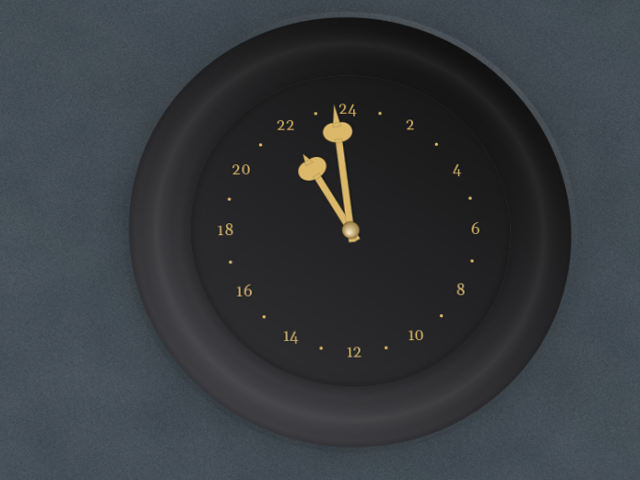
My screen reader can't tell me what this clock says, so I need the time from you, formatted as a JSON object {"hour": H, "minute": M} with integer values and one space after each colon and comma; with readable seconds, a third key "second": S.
{"hour": 21, "minute": 59}
